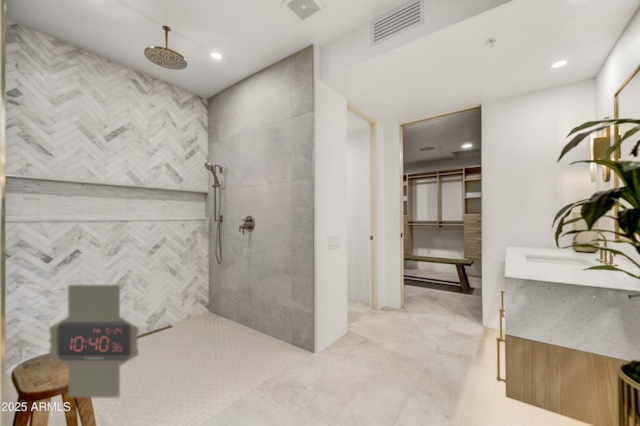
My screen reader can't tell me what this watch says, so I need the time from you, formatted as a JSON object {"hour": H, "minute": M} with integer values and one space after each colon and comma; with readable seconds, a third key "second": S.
{"hour": 10, "minute": 40}
